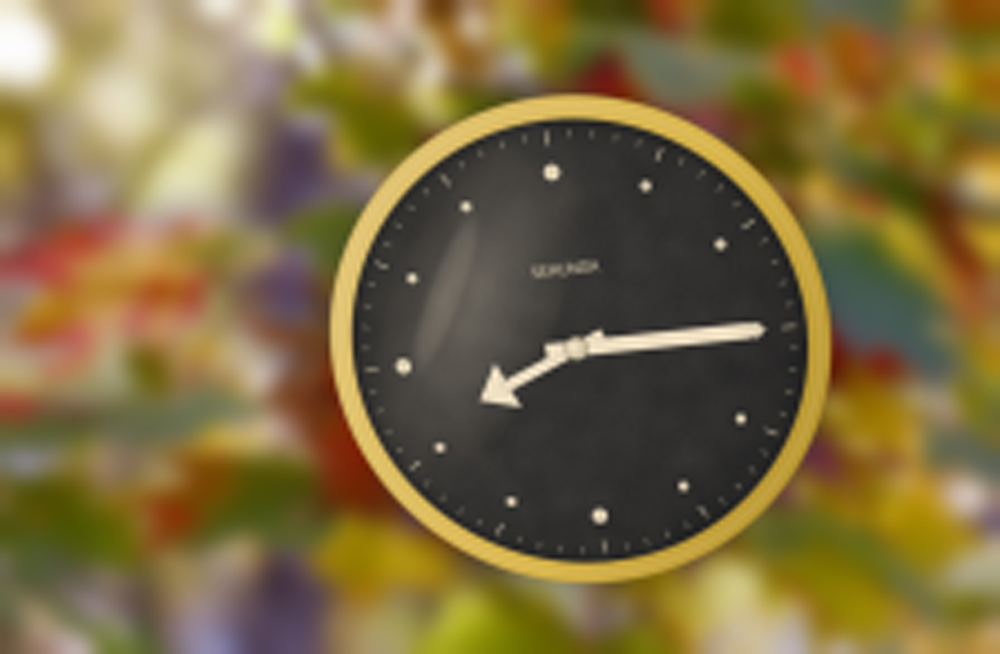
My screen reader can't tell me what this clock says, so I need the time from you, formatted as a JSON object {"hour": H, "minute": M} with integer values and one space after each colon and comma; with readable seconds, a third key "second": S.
{"hour": 8, "minute": 15}
